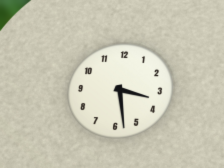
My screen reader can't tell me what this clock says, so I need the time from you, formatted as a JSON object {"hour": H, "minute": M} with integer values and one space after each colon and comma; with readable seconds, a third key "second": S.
{"hour": 3, "minute": 28}
